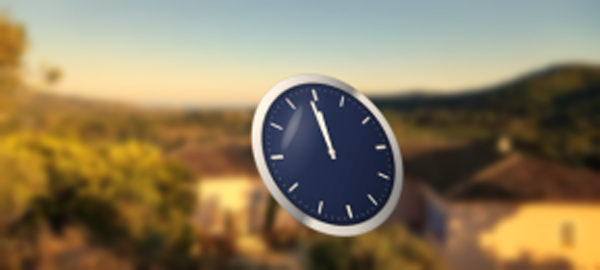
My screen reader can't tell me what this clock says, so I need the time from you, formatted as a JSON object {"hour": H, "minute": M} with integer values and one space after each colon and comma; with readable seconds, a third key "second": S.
{"hour": 11, "minute": 59}
